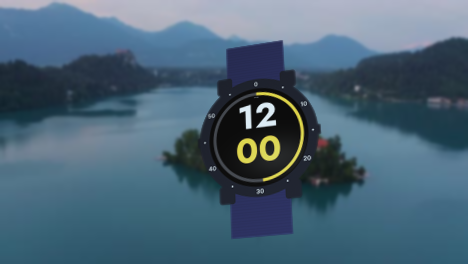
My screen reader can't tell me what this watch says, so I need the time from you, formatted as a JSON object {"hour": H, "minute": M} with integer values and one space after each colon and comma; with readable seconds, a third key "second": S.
{"hour": 12, "minute": 0}
